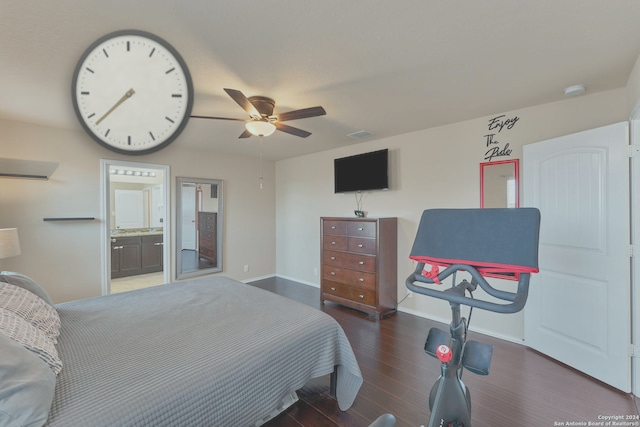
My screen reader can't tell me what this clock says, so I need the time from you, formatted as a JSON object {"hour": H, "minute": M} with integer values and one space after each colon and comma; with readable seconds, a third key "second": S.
{"hour": 7, "minute": 38}
